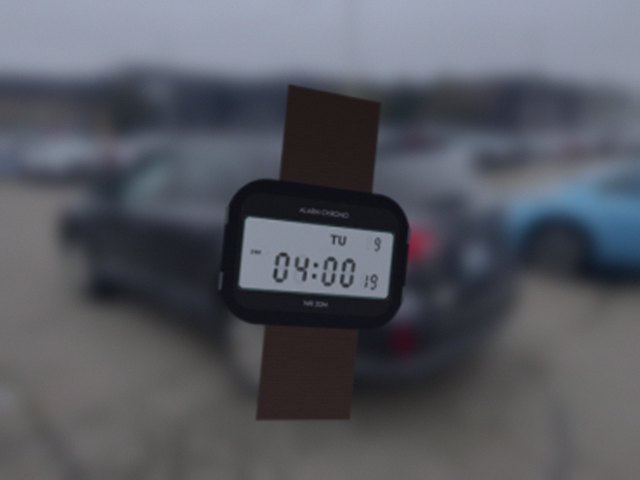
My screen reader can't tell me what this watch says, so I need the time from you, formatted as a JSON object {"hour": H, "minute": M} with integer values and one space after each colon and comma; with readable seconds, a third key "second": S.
{"hour": 4, "minute": 0, "second": 19}
